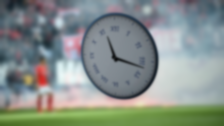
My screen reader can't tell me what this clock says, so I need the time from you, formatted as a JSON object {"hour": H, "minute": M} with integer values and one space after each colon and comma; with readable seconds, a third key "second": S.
{"hour": 11, "minute": 17}
